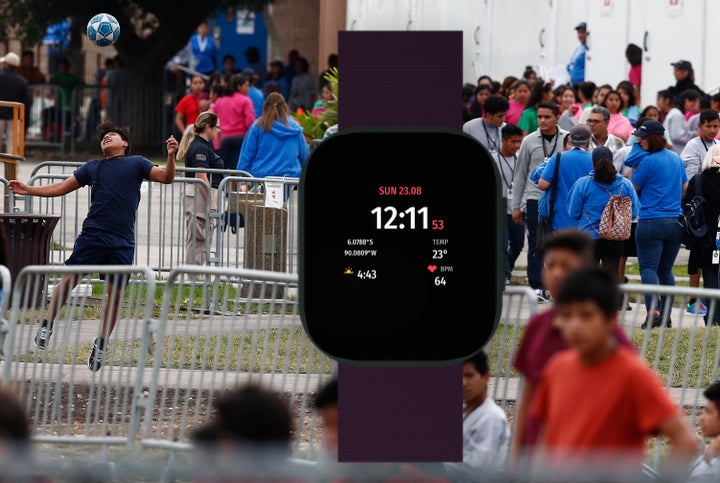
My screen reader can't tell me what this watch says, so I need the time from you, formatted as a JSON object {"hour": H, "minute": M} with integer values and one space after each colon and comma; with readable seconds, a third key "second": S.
{"hour": 12, "minute": 11, "second": 53}
